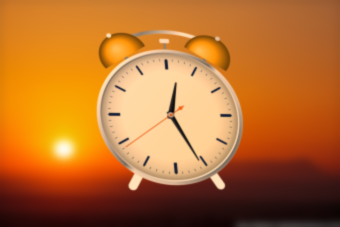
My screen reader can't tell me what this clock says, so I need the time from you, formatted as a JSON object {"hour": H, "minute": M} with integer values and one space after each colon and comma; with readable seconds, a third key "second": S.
{"hour": 12, "minute": 25, "second": 39}
